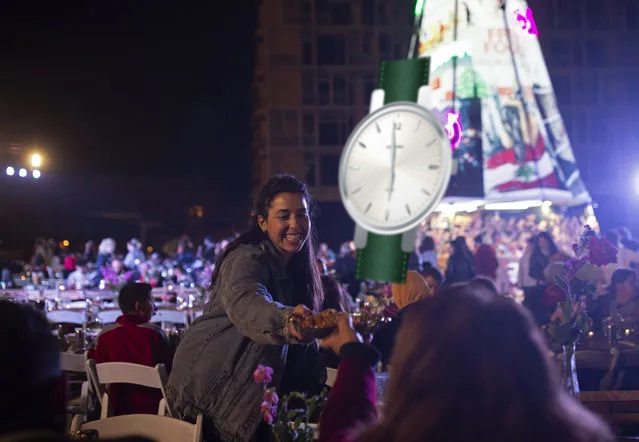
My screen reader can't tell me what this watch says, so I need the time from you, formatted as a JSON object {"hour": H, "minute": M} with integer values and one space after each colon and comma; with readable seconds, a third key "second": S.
{"hour": 5, "minute": 59}
